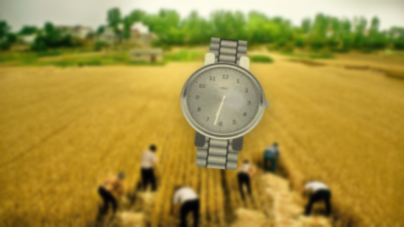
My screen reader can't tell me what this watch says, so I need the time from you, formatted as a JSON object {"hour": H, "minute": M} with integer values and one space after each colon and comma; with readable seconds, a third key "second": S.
{"hour": 6, "minute": 32}
